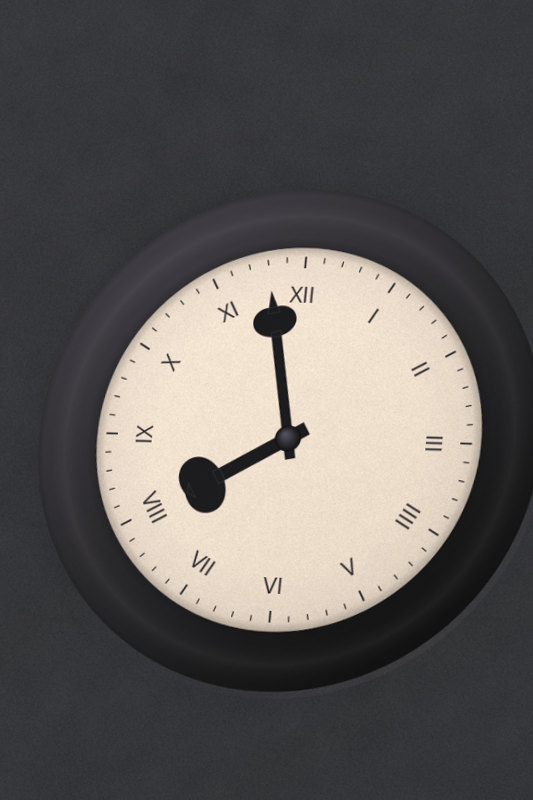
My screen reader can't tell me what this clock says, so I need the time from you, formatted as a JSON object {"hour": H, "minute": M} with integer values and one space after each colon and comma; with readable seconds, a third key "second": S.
{"hour": 7, "minute": 58}
